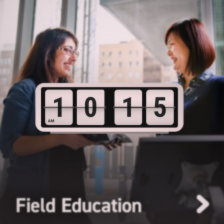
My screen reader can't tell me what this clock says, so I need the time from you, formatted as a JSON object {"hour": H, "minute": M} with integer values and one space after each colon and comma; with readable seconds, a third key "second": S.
{"hour": 10, "minute": 15}
